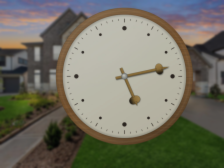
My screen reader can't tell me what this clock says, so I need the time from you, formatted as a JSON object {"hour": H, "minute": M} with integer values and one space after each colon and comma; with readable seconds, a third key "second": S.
{"hour": 5, "minute": 13}
